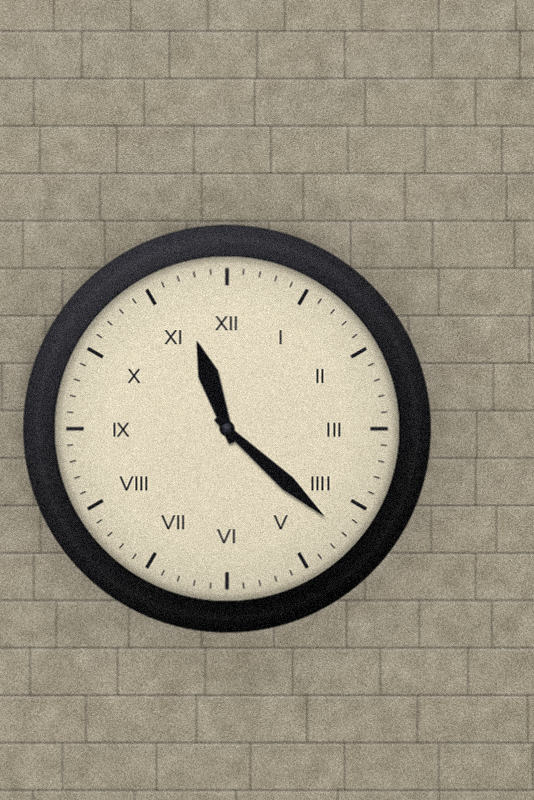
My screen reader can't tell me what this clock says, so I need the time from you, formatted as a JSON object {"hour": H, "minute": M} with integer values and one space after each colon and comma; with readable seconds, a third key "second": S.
{"hour": 11, "minute": 22}
